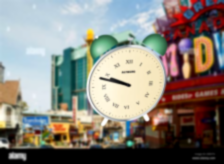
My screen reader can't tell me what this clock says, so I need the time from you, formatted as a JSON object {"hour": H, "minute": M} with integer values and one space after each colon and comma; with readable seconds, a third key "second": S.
{"hour": 9, "minute": 48}
